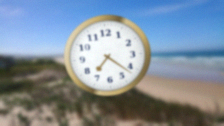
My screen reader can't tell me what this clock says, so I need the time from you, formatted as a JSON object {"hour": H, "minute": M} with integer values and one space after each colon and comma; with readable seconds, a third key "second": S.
{"hour": 7, "minute": 22}
